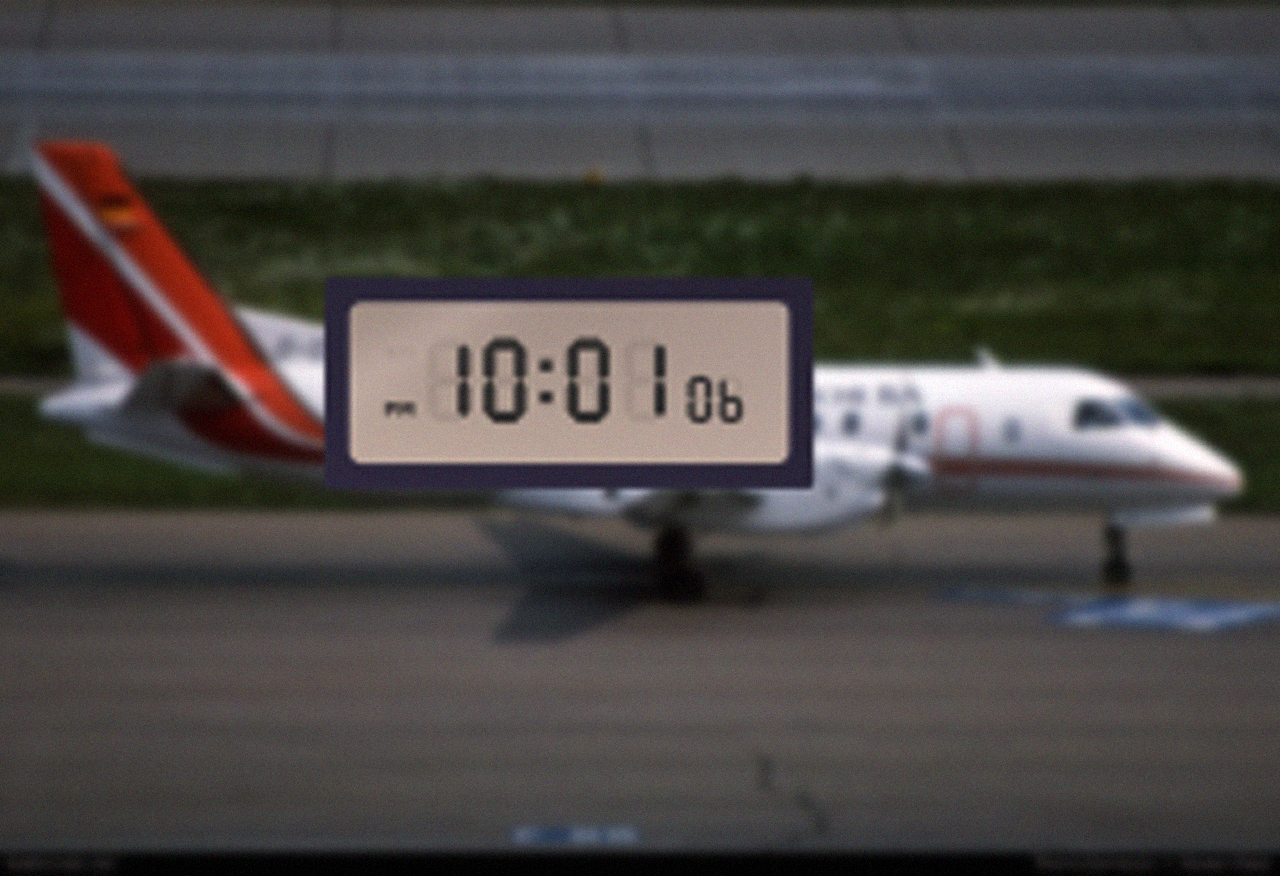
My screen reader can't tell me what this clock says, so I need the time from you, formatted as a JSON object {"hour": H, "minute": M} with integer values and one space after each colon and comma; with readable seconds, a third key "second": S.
{"hour": 10, "minute": 1, "second": 6}
